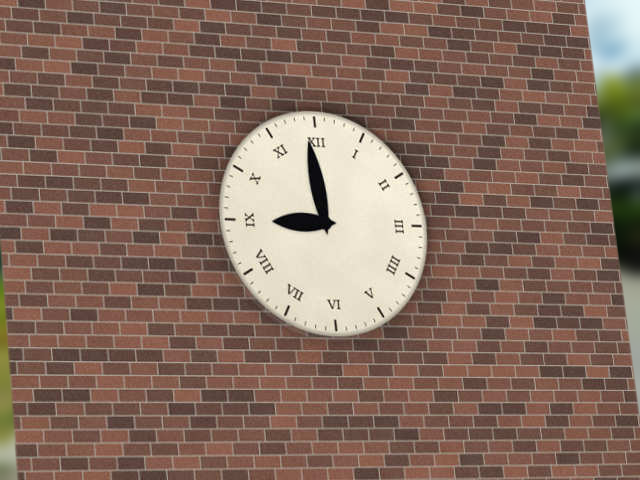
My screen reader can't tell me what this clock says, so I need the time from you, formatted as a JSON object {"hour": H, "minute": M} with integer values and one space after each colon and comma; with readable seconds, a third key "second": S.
{"hour": 8, "minute": 59}
